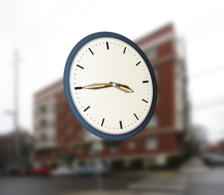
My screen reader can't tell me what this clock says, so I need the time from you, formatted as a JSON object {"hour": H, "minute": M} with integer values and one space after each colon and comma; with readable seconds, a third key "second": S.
{"hour": 3, "minute": 45}
